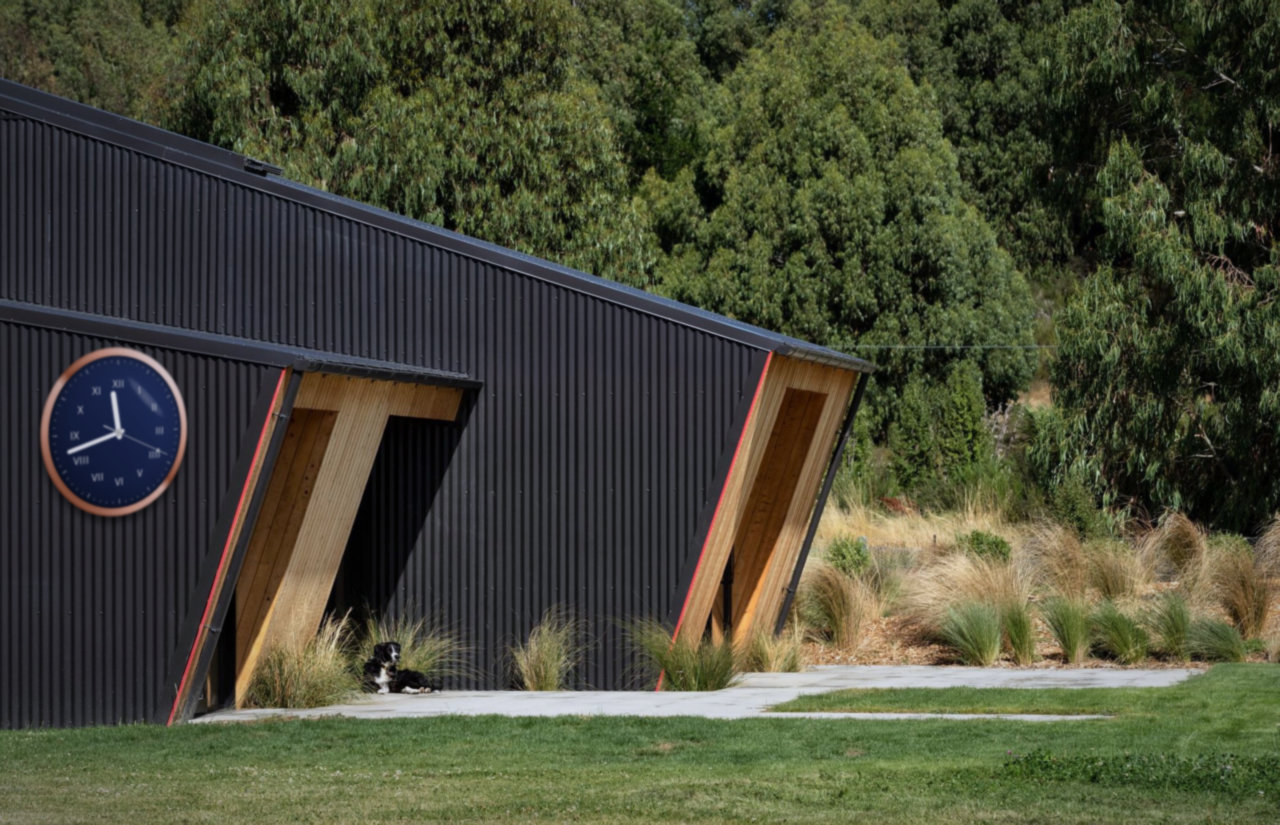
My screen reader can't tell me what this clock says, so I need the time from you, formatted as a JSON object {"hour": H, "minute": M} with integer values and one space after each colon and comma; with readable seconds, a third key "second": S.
{"hour": 11, "minute": 42, "second": 19}
